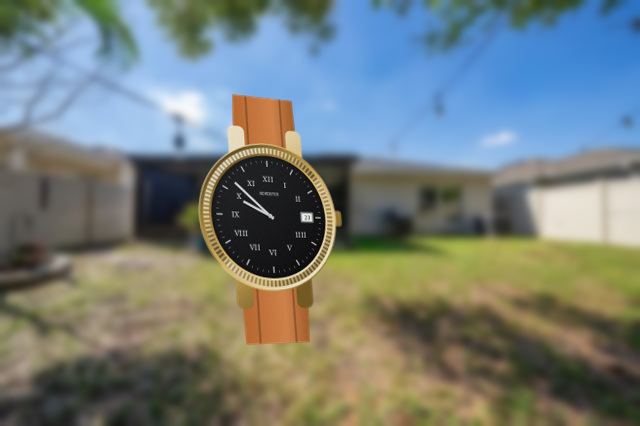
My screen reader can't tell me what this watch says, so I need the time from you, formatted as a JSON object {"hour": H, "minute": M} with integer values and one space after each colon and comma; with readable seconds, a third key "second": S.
{"hour": 9, "minute": 52}
